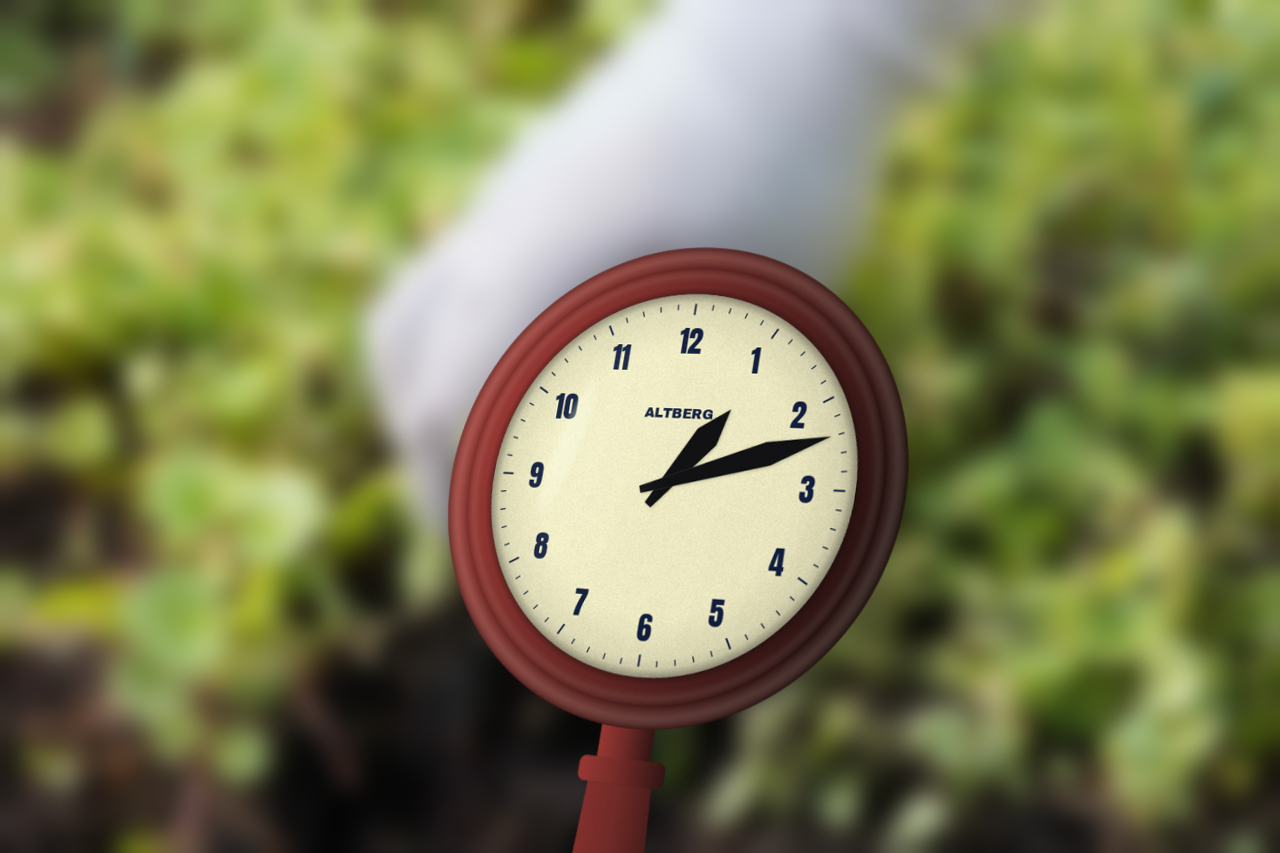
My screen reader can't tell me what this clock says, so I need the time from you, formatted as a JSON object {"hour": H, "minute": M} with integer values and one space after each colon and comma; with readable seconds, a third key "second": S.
{"hour": 1, "minute": 12}
